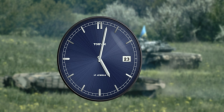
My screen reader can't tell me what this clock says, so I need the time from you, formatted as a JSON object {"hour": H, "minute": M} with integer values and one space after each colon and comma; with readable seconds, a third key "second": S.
{"hour": 5, "minute": 2}
